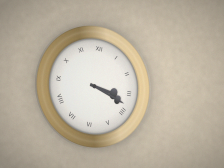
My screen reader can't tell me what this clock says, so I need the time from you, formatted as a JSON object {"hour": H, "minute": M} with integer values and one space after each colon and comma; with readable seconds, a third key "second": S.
{"hour": 3, "minute": 18}
